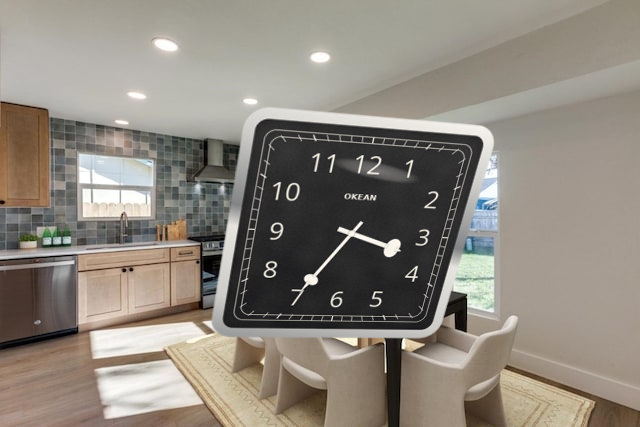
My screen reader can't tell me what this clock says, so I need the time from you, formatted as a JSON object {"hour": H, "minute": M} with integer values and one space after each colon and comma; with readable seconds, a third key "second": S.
{"hour": 3, "minute": 35}
